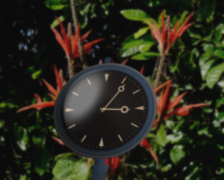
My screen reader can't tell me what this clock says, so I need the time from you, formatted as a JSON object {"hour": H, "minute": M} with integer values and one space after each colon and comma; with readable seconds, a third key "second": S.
{"hour": 3, "minute": 6}
